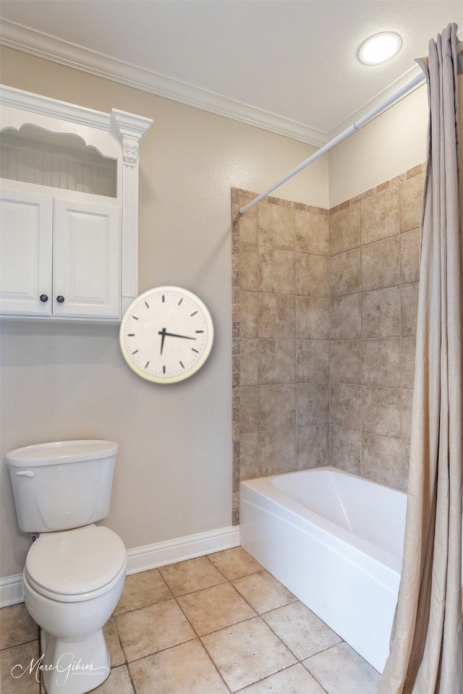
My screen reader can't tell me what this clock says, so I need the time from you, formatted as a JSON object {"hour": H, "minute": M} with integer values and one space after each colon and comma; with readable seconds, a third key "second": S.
{"hour": 6, "minute": 17}
